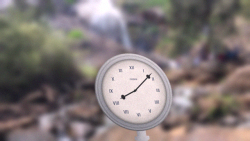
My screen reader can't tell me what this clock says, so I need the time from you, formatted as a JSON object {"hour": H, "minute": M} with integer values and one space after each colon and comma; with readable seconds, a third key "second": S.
{"hour": 8, "minute": 8}
